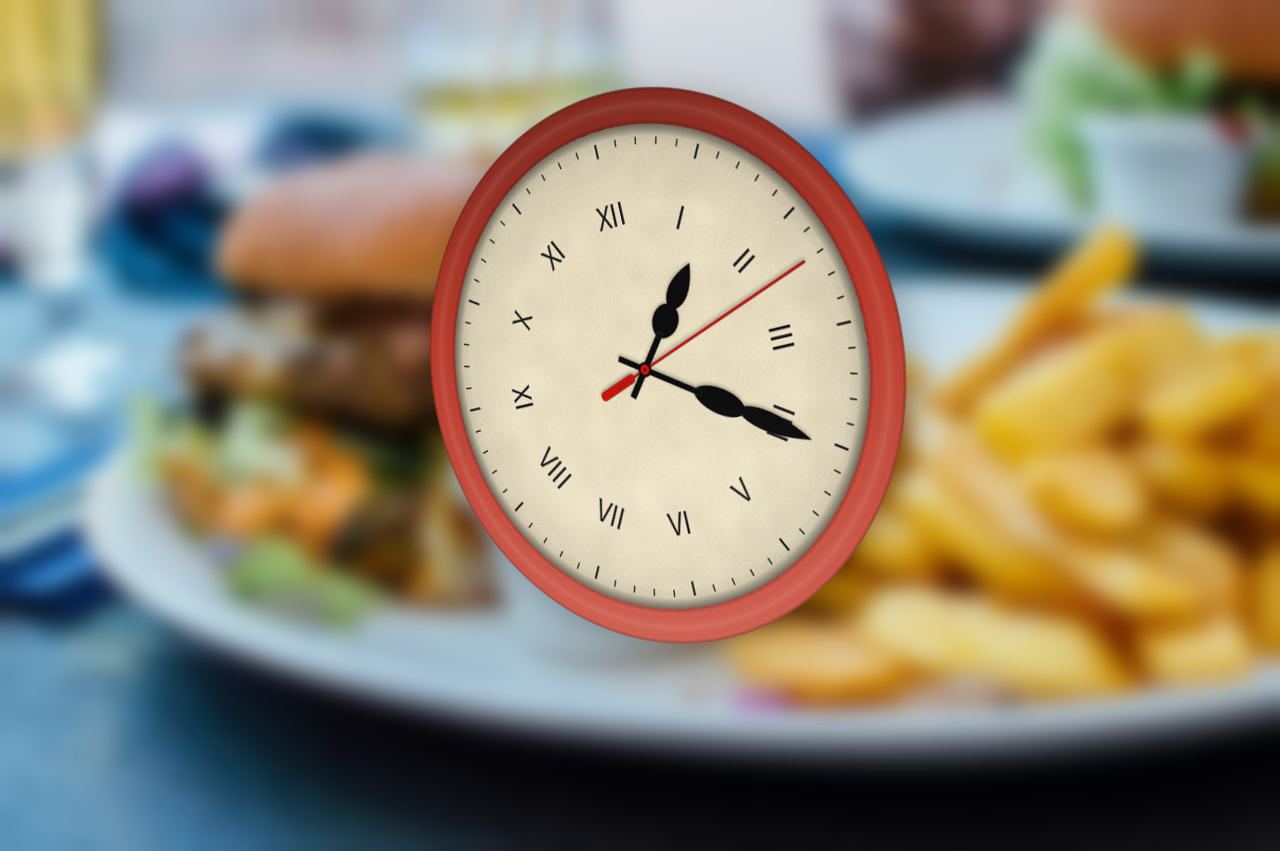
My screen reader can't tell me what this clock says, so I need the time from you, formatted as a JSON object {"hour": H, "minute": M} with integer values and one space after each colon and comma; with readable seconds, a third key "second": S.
{"hour": 1, "minute": 20, "second": 12}
